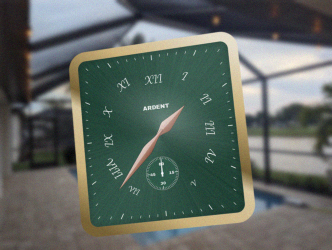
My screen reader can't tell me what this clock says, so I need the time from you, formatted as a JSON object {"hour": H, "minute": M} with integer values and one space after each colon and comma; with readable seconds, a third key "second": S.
{"hour": 1, "minute": 37}
